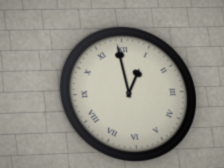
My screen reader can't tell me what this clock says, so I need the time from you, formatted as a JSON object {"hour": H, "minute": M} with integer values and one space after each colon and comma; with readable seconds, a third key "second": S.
{"hour": 12, "minute": 59}
